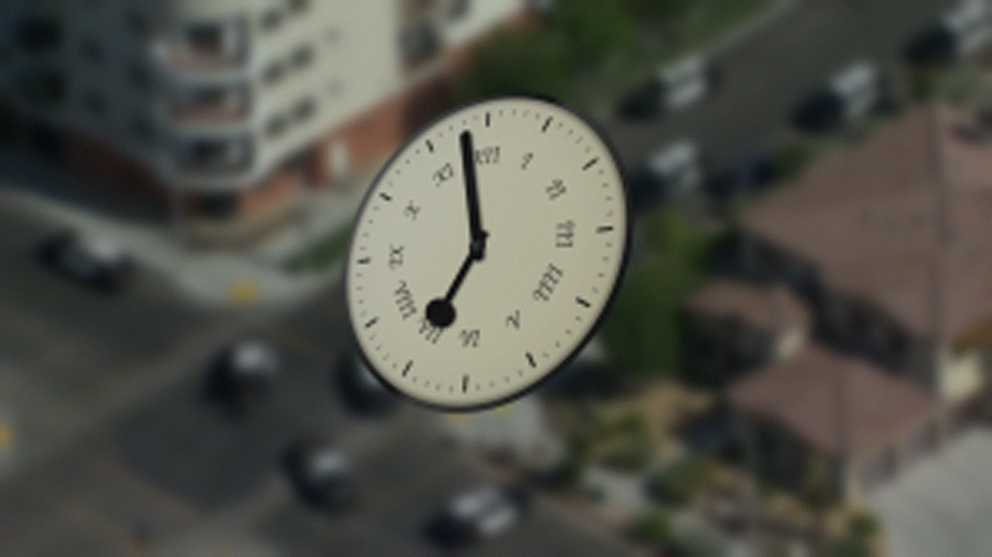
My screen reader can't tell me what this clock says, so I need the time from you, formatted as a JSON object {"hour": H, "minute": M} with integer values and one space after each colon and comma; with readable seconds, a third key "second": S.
{"hour": 6, "minute": 58}
